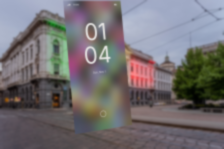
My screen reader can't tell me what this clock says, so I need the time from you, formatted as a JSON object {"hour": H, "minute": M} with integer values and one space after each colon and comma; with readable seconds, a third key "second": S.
{"hour": 1, "minute": 4}
